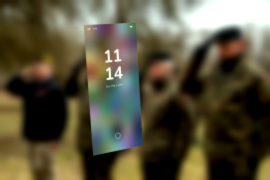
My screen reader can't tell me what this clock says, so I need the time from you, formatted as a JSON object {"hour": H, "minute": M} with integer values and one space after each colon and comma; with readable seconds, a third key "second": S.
{"hour": 11, "minute": 14}
